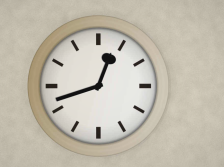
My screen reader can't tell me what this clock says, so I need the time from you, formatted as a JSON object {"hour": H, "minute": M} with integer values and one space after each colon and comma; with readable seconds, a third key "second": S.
{"hour": 12, "minute": 42}
